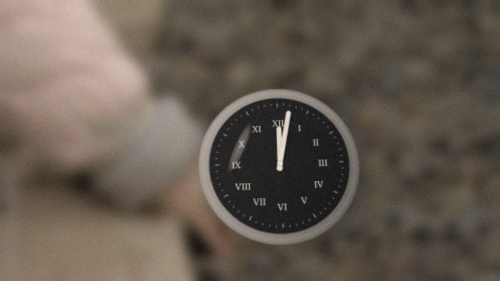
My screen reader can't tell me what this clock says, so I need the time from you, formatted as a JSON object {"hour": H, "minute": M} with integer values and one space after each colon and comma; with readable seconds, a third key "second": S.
{"hour": 12, "minute": 2}
